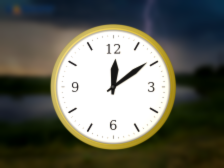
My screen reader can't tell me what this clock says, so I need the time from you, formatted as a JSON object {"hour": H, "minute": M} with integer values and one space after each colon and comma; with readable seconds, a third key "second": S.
{"hour": 12, "minute": 9}
